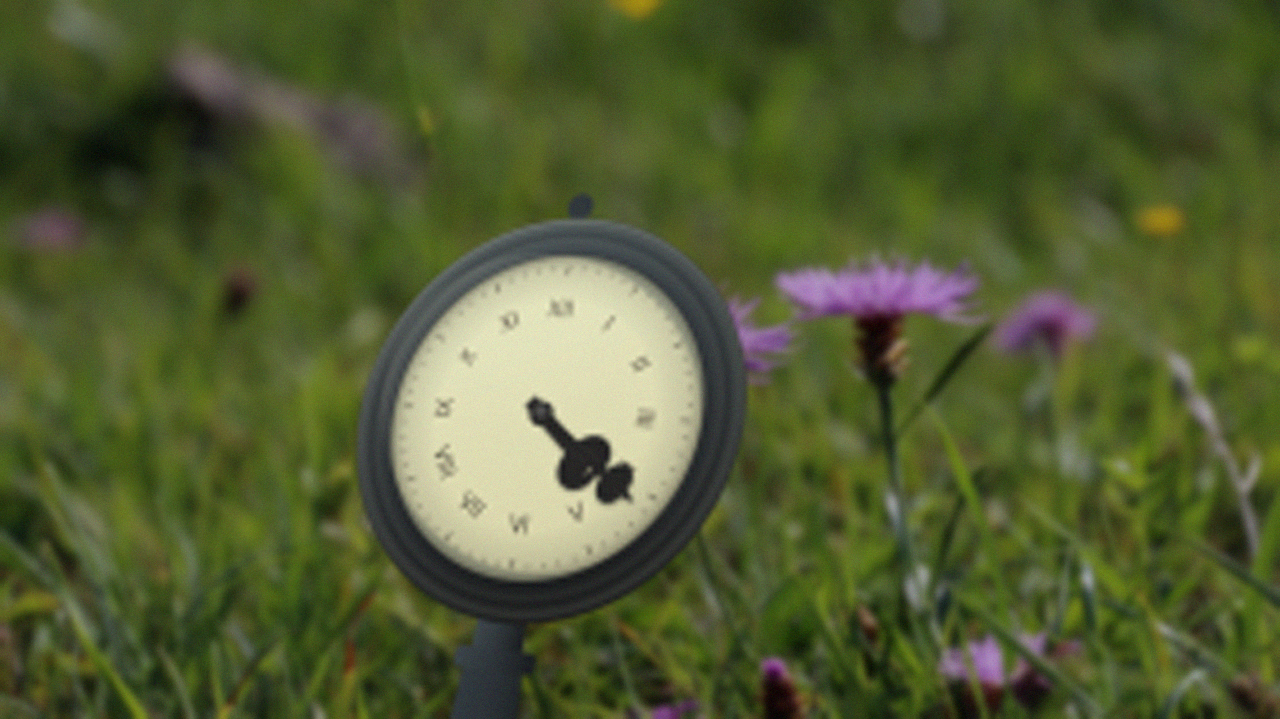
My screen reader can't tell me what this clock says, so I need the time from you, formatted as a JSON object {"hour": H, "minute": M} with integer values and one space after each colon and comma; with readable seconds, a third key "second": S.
{"hour": 4, "minute": 21}
